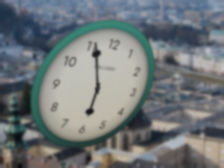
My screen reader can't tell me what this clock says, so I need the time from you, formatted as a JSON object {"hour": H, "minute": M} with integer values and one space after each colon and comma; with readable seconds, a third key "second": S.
{"hour": 5, "minute": 56}
